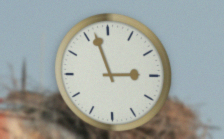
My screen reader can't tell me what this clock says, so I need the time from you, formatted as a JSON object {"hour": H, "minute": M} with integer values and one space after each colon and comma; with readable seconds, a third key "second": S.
{"hour": 2, "minute": 57}
